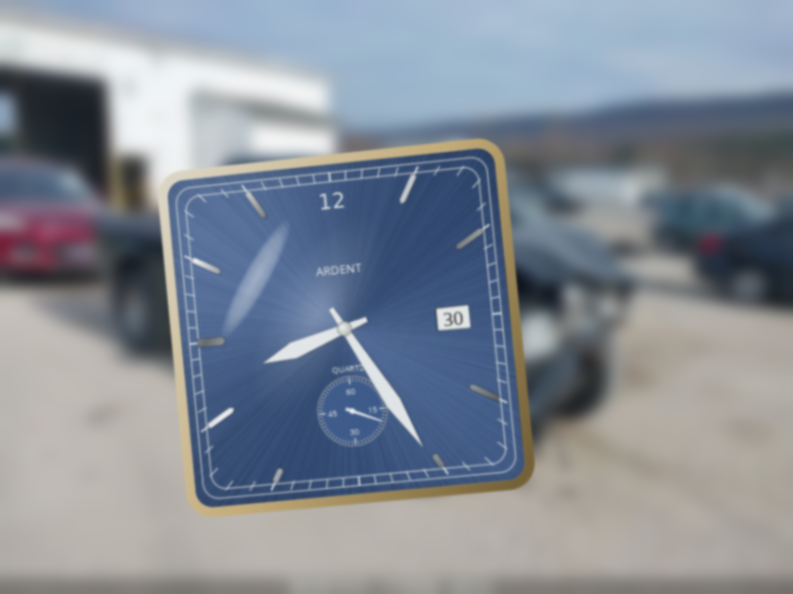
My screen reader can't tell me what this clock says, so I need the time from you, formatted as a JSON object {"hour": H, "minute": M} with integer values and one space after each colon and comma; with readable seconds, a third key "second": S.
{"hour": 8, "minute": 25, "second": 19}
